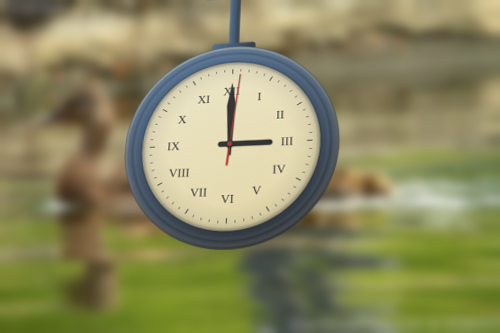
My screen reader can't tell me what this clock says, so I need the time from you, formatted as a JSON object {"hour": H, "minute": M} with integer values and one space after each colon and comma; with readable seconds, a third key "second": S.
{"hour": 3, "minute": 0, "second": 1}
